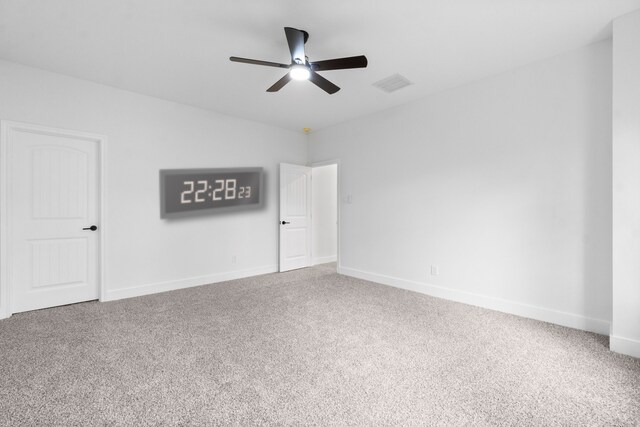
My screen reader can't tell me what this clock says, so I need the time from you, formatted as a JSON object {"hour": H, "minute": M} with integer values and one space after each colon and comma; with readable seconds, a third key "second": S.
{"hour": 22, "minute": 28, "second": 23}
